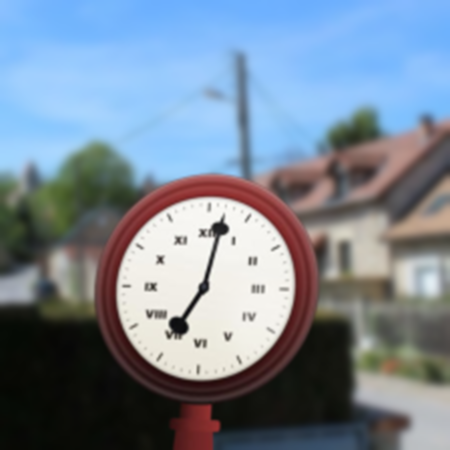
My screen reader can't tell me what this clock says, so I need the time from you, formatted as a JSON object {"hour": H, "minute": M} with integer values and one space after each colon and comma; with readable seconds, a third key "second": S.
{"hour": 7, "minute": 2}
